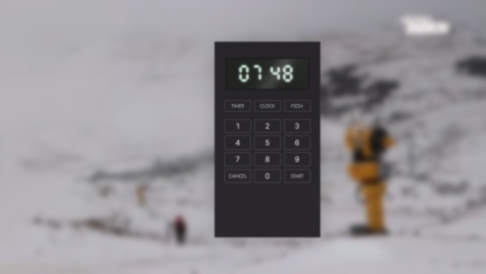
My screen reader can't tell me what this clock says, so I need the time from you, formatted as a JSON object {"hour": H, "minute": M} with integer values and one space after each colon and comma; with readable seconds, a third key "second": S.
{"hour": 7, "minute": 48}
